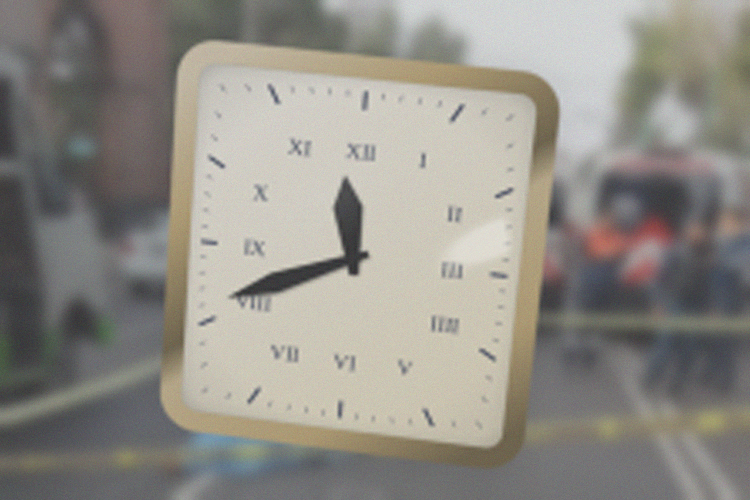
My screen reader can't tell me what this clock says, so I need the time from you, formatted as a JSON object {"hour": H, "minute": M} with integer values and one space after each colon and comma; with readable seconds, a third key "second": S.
{"hour": 11, "minute": 41}
